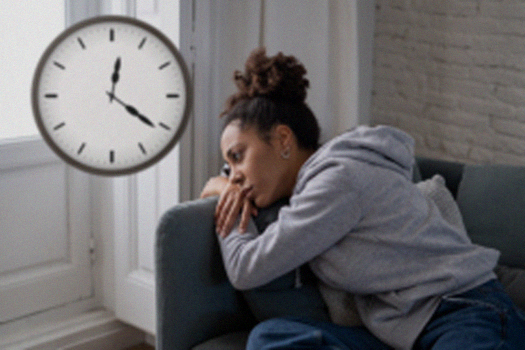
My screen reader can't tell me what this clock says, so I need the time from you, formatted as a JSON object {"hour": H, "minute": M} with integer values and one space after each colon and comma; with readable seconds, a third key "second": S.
{"hour": 12, "minute": 21}
